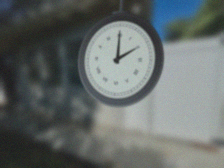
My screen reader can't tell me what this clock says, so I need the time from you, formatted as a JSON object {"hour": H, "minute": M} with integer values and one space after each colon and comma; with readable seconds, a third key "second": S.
{"hour": 2, "minute": 0}
